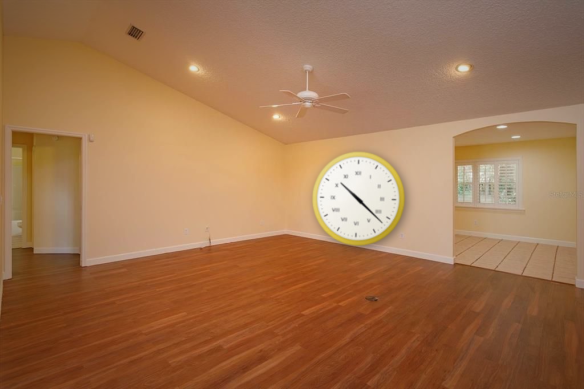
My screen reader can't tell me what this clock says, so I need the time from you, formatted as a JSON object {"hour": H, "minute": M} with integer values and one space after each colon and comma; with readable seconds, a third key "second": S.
{"hour": 10, "minute": 22}
